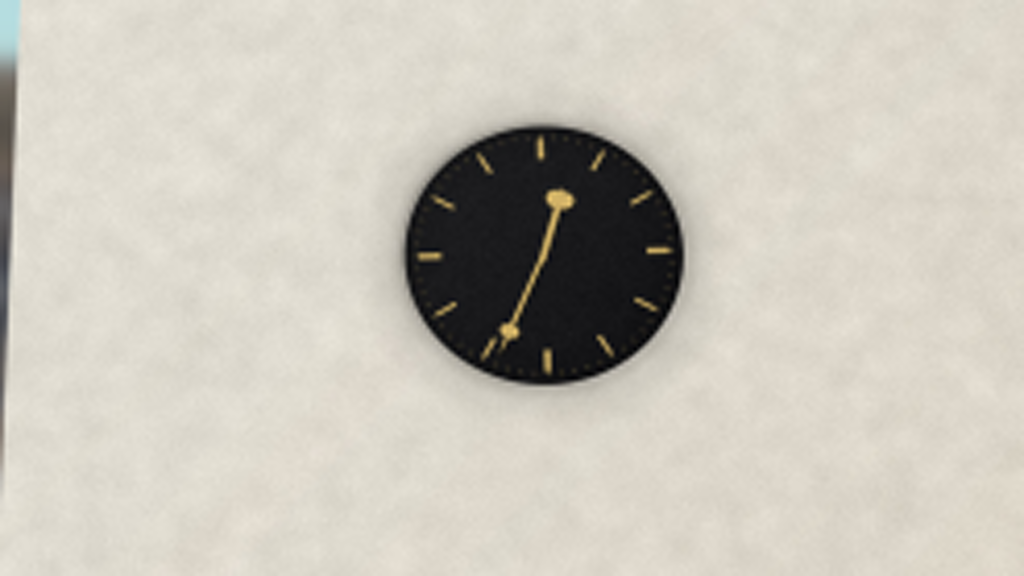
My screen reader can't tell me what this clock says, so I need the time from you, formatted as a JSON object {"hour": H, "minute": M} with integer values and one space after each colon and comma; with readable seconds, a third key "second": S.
{"hour": 12, "minute": 34}
